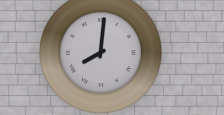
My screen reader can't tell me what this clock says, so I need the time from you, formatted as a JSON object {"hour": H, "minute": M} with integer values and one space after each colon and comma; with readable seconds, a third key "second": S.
{"hour": 8, "minute": 1}
